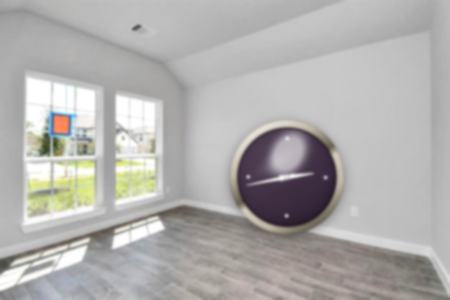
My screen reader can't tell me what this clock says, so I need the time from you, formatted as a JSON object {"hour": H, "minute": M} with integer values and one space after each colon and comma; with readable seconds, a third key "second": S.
{"hour": 2, "minute": 43}
